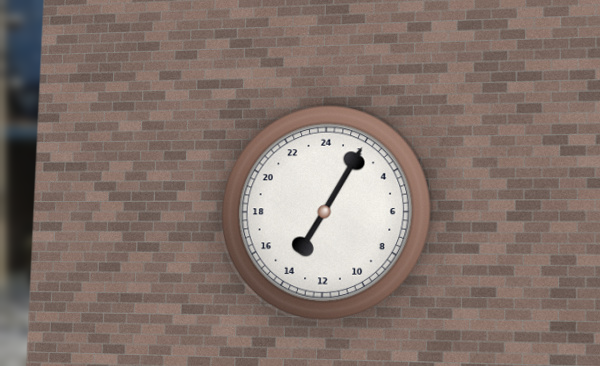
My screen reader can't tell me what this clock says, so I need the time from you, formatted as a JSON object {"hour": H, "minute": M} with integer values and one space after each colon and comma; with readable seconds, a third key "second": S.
{"hour": 14, "minute": 5}
